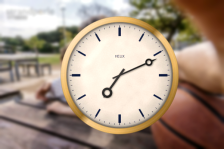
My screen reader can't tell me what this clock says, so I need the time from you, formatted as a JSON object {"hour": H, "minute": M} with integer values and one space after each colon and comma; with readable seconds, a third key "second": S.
{"hour": 7, "minute": 11}
